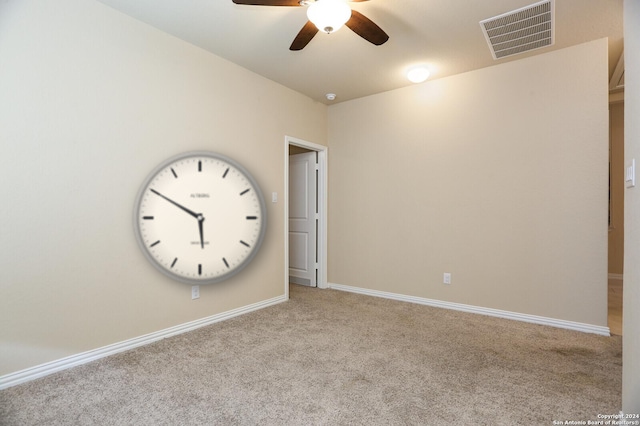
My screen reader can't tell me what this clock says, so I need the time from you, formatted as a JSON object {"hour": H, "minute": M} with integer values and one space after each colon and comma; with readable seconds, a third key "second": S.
{"hour": 5, "minute": 50}
